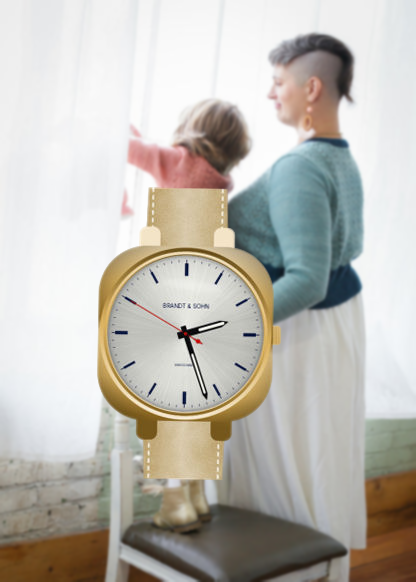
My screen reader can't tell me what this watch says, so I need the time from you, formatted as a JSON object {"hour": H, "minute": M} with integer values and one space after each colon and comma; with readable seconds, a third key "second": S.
{"hour": 2, "minute": 26, "second": 50}
